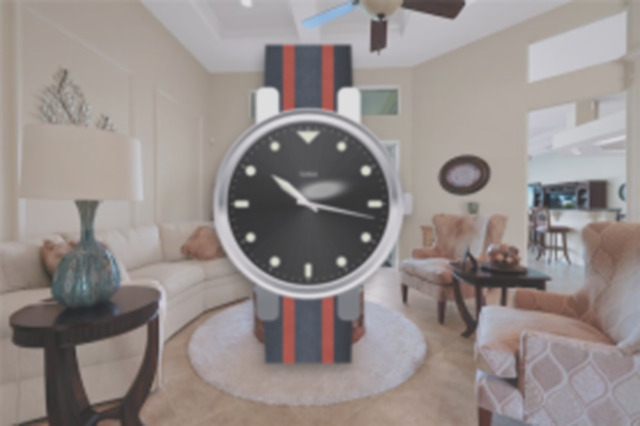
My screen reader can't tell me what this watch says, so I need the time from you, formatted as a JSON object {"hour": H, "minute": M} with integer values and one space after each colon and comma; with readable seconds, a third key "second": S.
{"hour": 10, "minute": 17}
